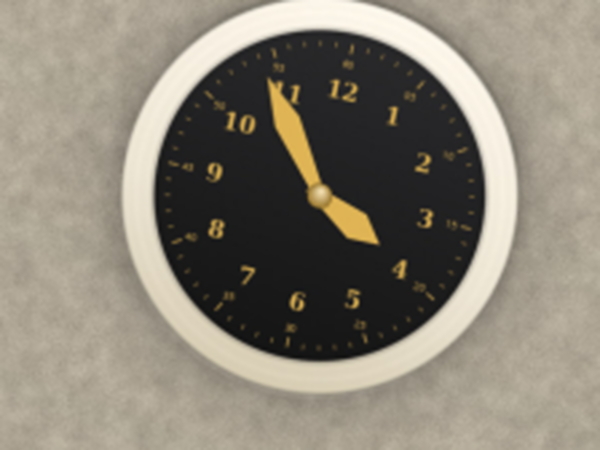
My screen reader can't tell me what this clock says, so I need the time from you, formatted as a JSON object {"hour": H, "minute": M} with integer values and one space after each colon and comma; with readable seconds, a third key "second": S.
{"hour": 3, "minute": 54}
